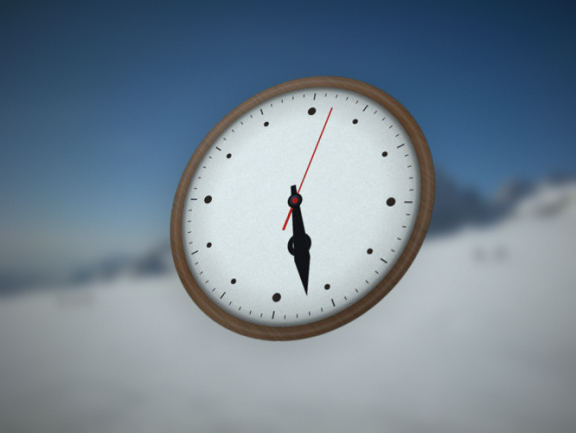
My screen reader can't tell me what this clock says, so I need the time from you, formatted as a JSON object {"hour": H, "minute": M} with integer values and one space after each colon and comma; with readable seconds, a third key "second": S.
{"hour": 5, "minute": 27, "second": 2}
